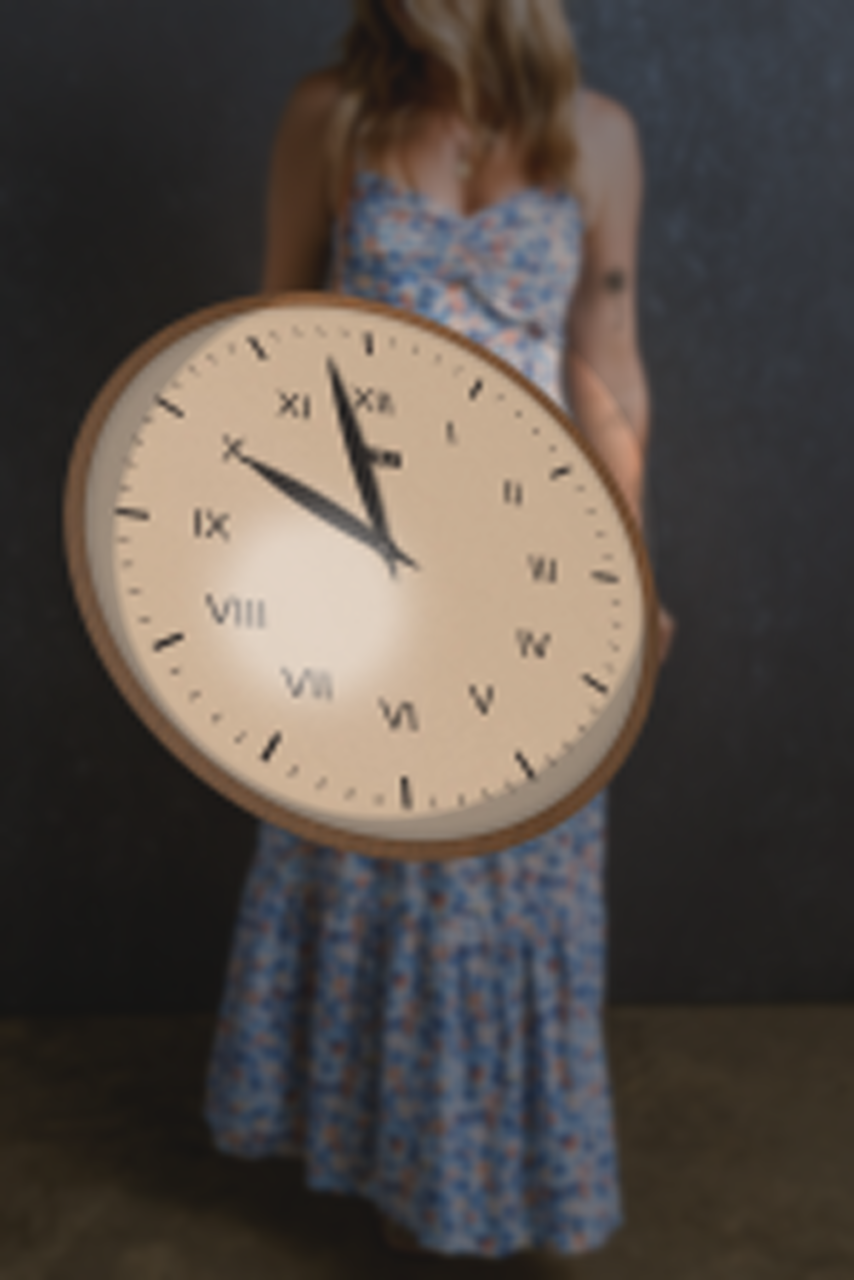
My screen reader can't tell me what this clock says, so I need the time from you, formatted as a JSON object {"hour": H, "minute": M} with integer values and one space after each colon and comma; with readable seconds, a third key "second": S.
{"hour": 9, "minute": 58}
